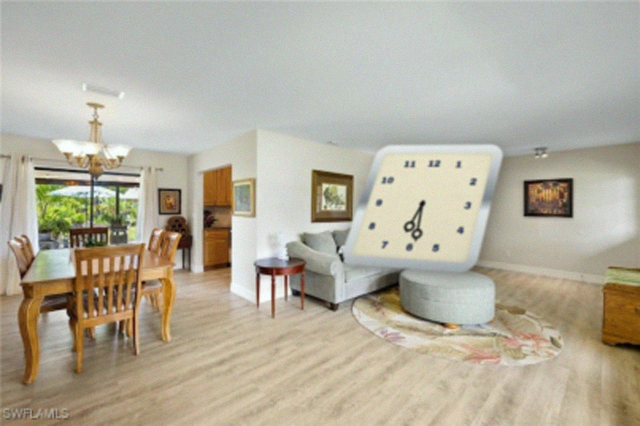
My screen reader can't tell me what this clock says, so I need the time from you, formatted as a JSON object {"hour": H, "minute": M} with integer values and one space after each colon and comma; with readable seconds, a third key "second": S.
{"hour": 6, "minute": 29}
